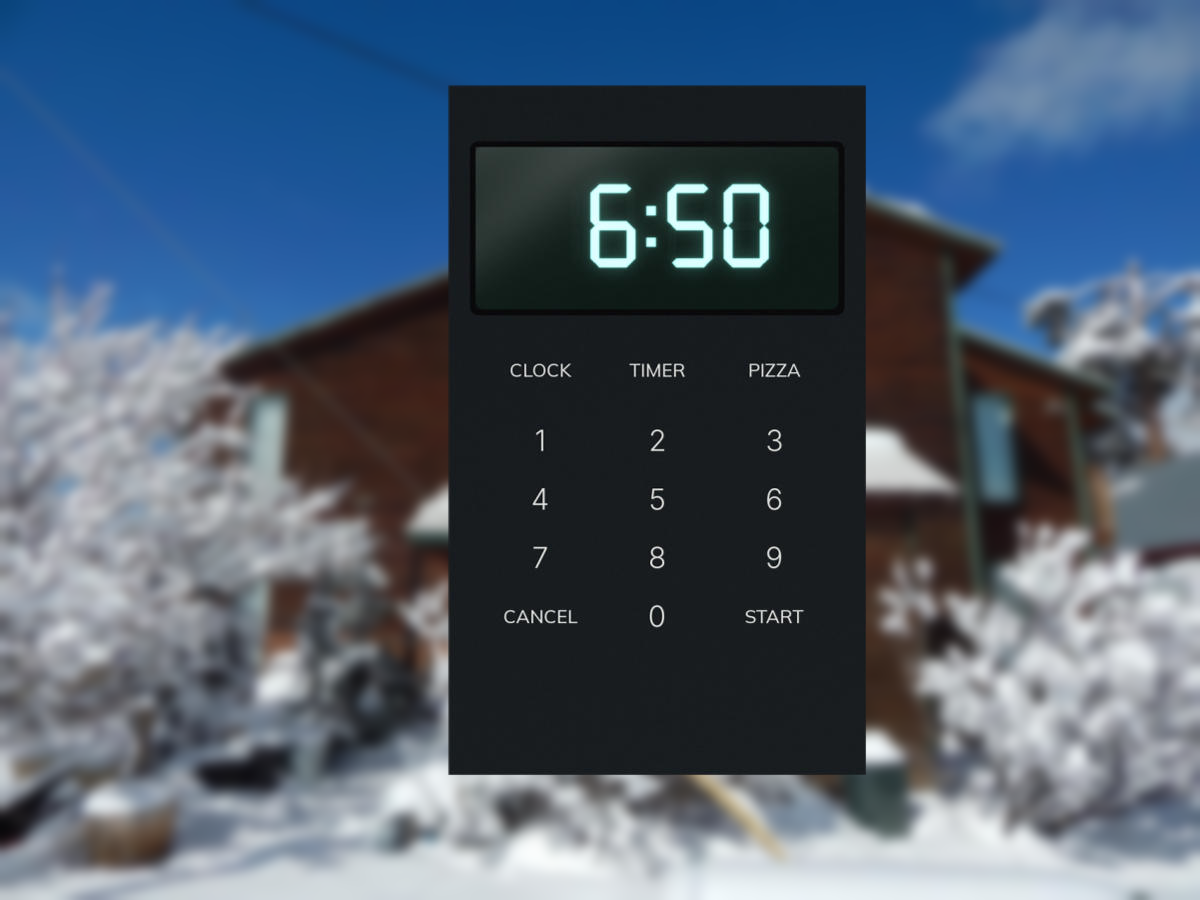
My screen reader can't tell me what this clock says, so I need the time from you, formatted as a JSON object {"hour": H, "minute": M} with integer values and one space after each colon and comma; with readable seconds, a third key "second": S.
{"hour": 6, "minute": 50}
